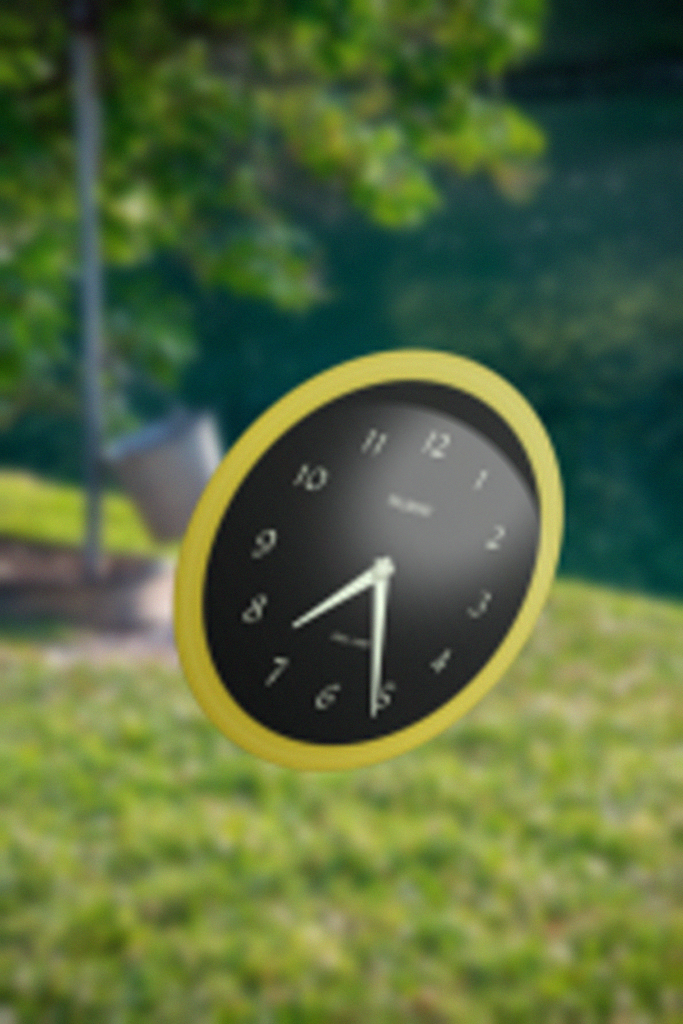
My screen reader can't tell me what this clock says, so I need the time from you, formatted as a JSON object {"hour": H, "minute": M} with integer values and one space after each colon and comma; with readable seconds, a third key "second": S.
{"hour": 7, "minute": 26}
